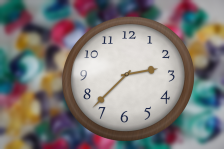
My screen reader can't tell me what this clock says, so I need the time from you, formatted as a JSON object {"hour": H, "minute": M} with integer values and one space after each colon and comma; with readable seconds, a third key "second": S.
{"hour": 2, "minute": 37}
